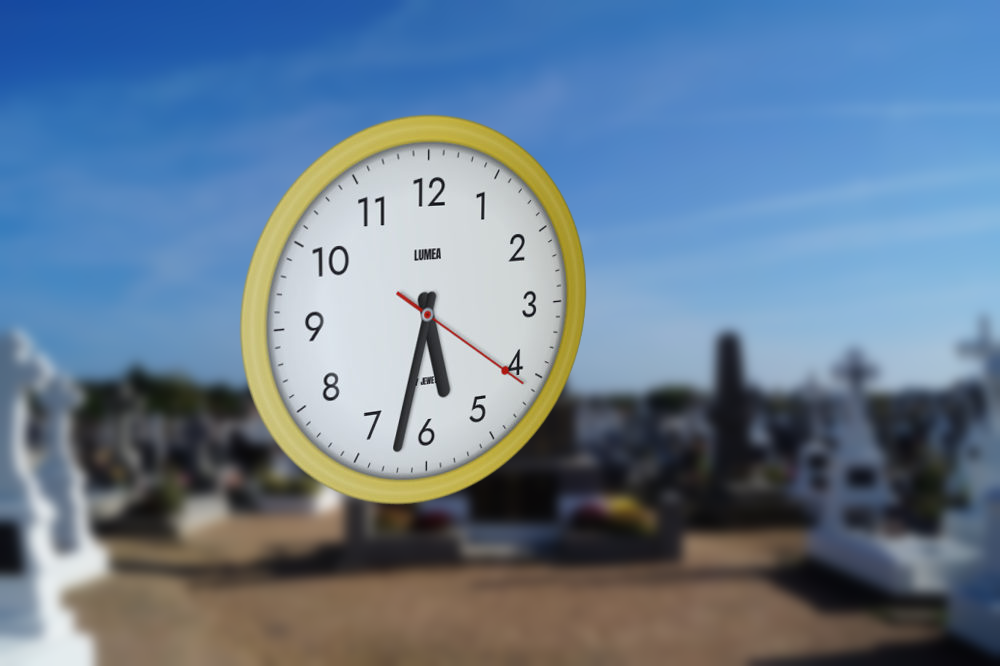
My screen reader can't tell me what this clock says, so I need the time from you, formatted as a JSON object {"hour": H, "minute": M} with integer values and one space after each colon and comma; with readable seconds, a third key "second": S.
{"hour": 5, "minute": 32, "second": 21}
